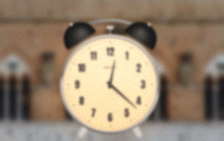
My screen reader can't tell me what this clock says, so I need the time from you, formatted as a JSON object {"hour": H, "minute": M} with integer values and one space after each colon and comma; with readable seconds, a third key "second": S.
{"hour": 12, "minute": 22}
